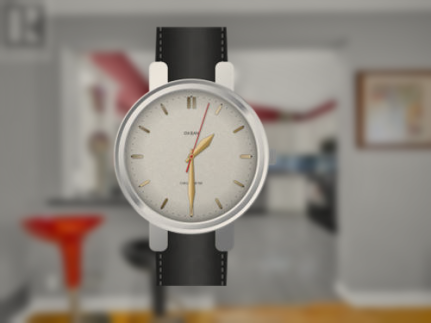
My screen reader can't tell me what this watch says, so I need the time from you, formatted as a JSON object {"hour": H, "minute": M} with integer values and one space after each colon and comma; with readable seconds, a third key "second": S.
{"hour": 1, "minute": 30, "second": 3}
